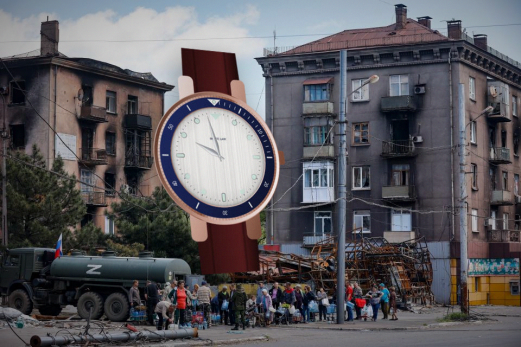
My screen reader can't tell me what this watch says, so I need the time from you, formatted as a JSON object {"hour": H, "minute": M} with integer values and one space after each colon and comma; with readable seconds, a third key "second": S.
{"hour": 9, "minute": 58}
